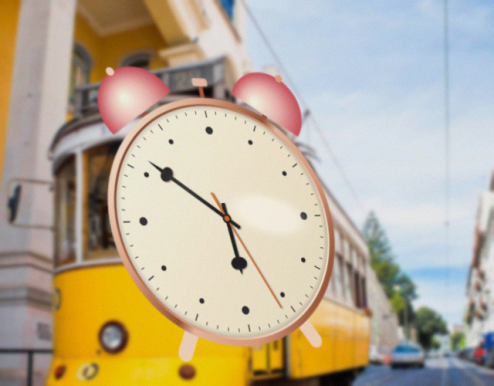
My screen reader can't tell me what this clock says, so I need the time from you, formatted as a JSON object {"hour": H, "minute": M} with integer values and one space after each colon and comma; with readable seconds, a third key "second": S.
{"hour": 5, "minute": 51, "second": 26}
